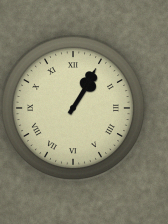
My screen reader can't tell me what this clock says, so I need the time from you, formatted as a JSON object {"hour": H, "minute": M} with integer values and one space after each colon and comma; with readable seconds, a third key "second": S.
{"hour": 1, "minute": 5}
